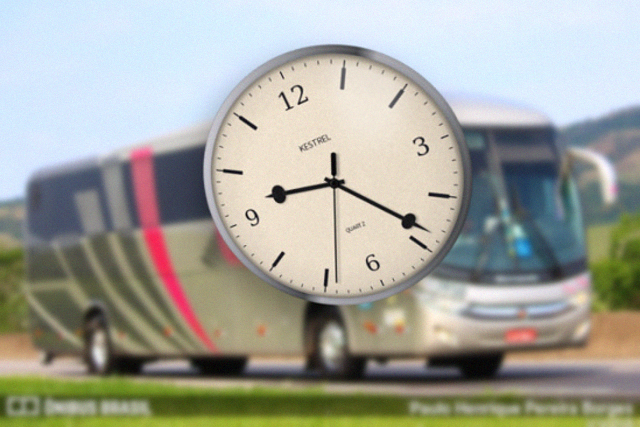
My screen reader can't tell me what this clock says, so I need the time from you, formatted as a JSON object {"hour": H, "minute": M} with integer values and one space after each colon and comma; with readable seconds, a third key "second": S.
{"hour": 9, "minute": 23, "second": 34}
